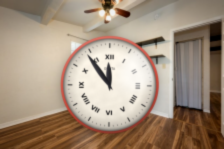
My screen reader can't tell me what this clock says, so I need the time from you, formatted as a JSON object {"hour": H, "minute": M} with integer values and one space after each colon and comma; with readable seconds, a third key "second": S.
{"hour": 11, "minute": 54}
